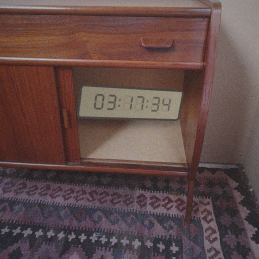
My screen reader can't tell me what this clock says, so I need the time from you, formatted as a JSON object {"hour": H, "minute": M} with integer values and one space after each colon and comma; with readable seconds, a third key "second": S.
{"hour": 3, "minute": 17, "second": 34}
